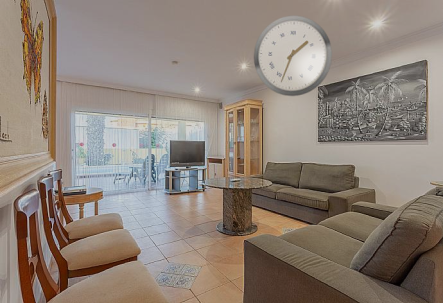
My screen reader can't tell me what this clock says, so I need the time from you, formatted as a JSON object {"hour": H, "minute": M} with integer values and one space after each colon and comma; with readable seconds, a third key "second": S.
{"hour": 1, "minute": 33}
